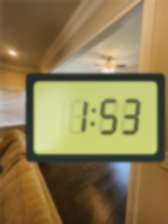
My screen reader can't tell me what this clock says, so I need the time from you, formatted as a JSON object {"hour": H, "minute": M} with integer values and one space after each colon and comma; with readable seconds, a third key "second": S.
{"hour": 1, "minute": 53}
